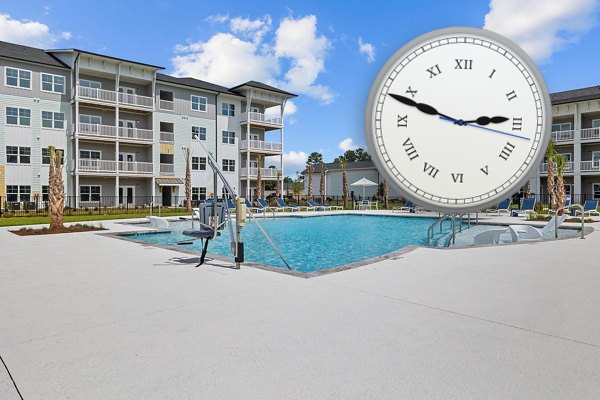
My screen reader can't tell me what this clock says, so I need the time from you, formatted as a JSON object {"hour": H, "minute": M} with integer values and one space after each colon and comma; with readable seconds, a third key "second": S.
{"hour": 2, "minute": 48, "second": 17}
